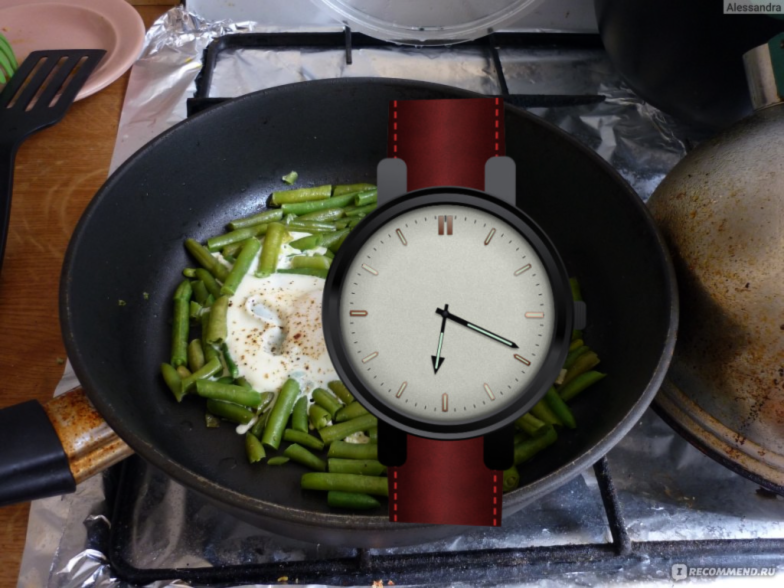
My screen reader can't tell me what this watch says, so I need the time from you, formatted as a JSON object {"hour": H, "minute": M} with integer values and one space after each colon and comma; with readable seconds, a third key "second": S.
{"hour": 6, "minute": 19}
